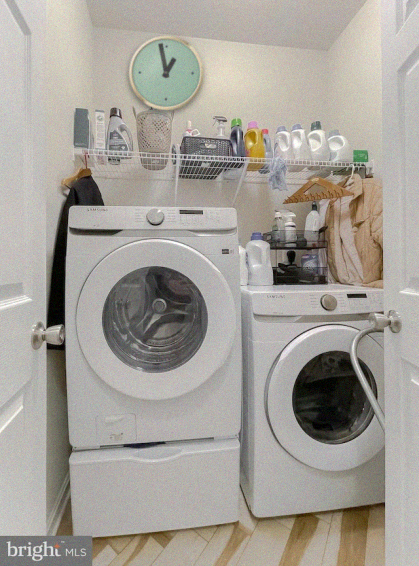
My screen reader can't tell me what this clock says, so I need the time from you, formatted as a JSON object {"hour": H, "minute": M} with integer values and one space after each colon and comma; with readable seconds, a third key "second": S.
{"hour": 12, "minute": 58}
